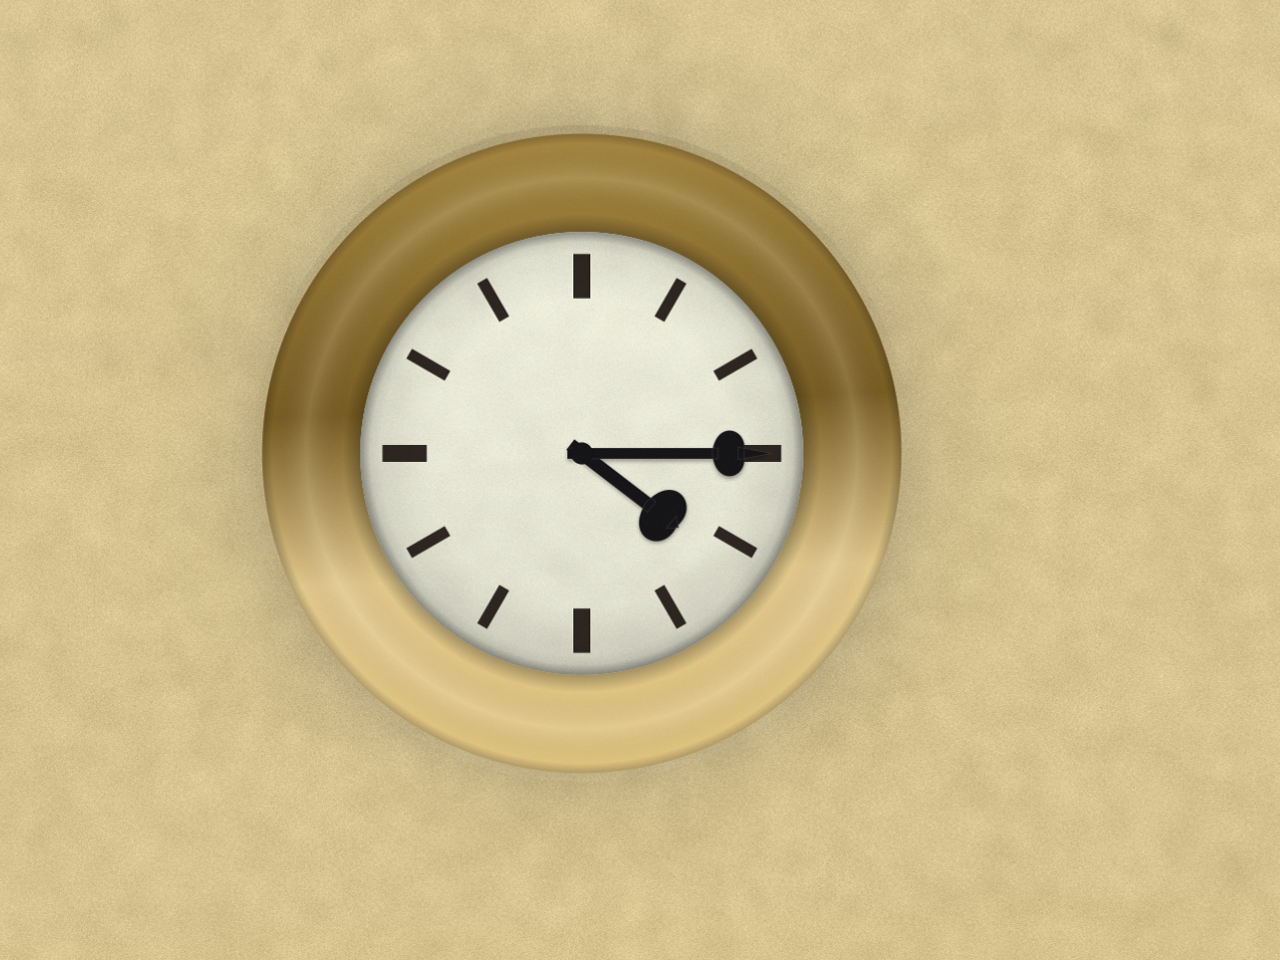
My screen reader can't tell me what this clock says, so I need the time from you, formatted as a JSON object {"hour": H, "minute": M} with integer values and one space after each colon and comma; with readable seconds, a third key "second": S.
{"hour": 4, "minute": 15}
